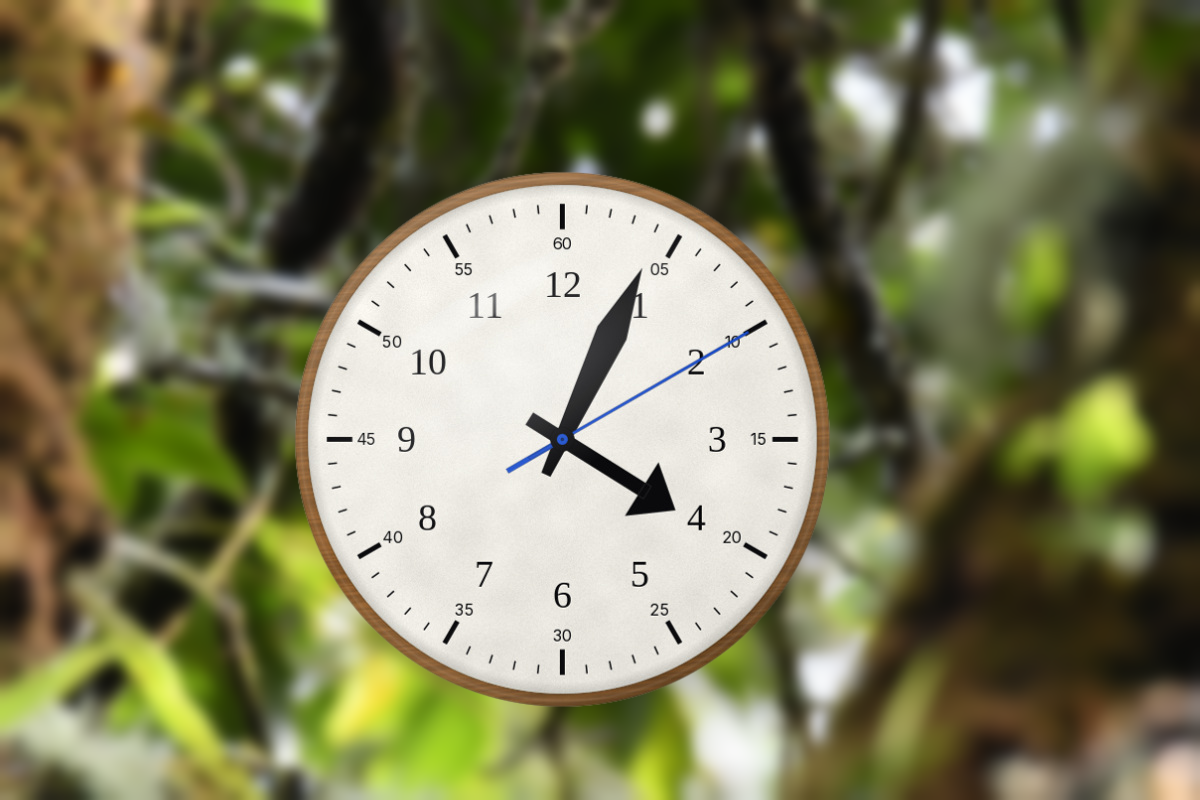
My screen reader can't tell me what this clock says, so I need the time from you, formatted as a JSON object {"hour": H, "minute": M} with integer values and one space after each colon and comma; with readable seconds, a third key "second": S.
{"hour": 4, "minute": 4, "second": 10}
